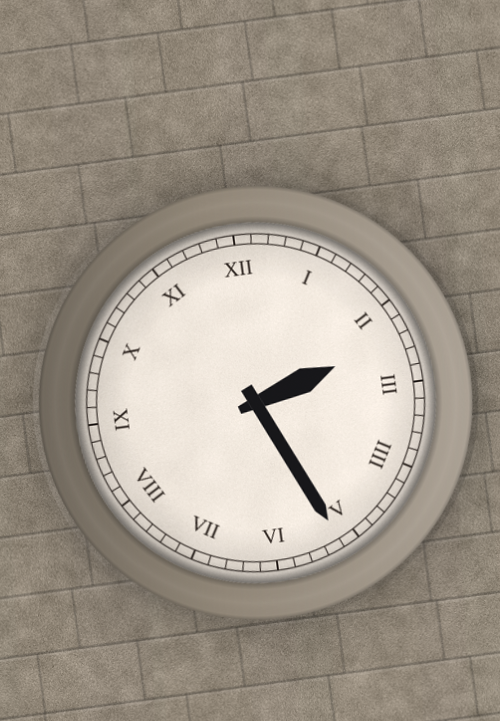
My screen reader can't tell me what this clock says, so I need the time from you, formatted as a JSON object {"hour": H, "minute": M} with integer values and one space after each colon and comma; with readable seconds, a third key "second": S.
{"hour": 2, "minute": 26}
